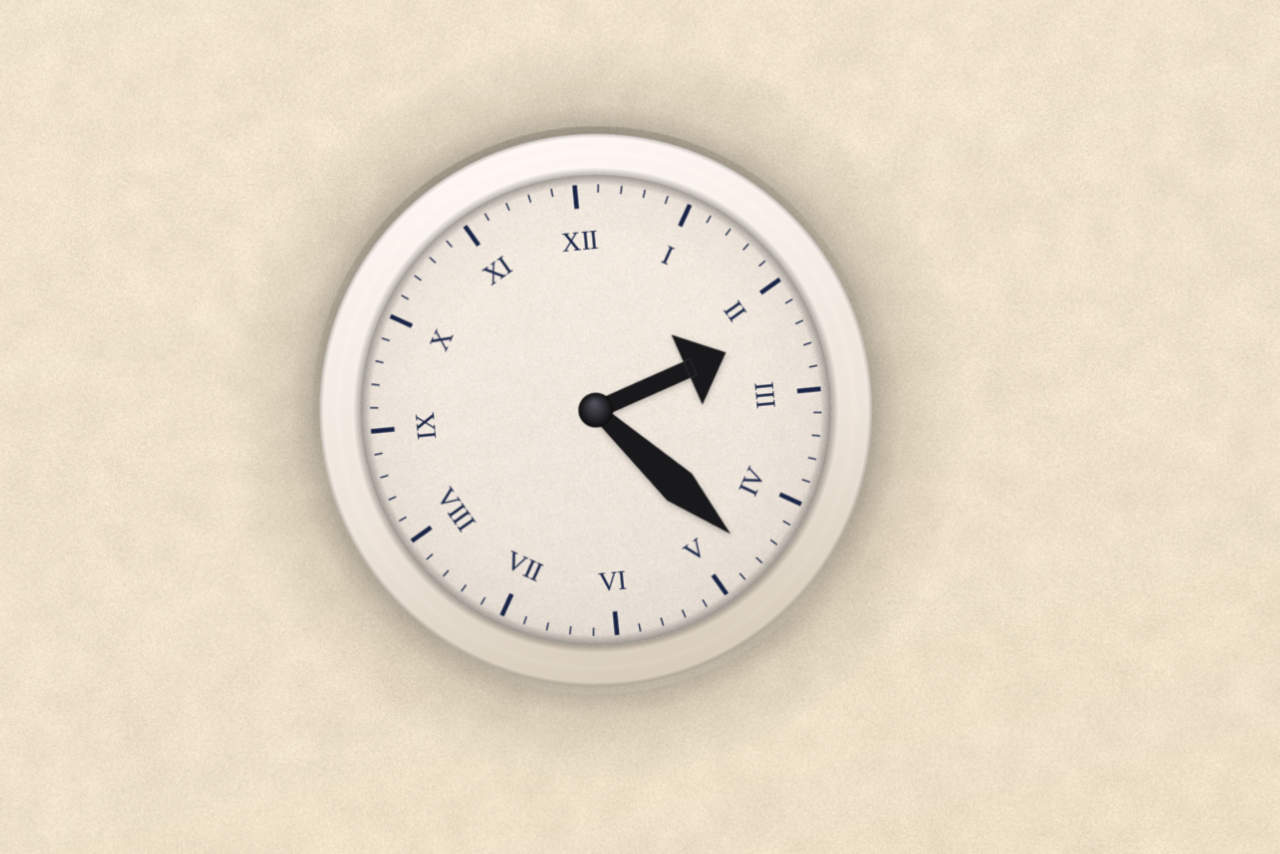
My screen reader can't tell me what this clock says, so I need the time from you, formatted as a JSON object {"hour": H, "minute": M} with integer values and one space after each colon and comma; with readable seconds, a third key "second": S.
{"hour": 2, "minute": 23}
